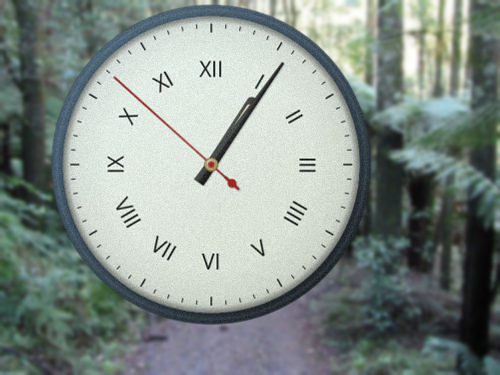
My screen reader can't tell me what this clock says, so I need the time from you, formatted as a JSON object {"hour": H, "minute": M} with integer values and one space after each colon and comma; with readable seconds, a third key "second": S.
{"hour": 1, "minute": 5, "second": 52}
